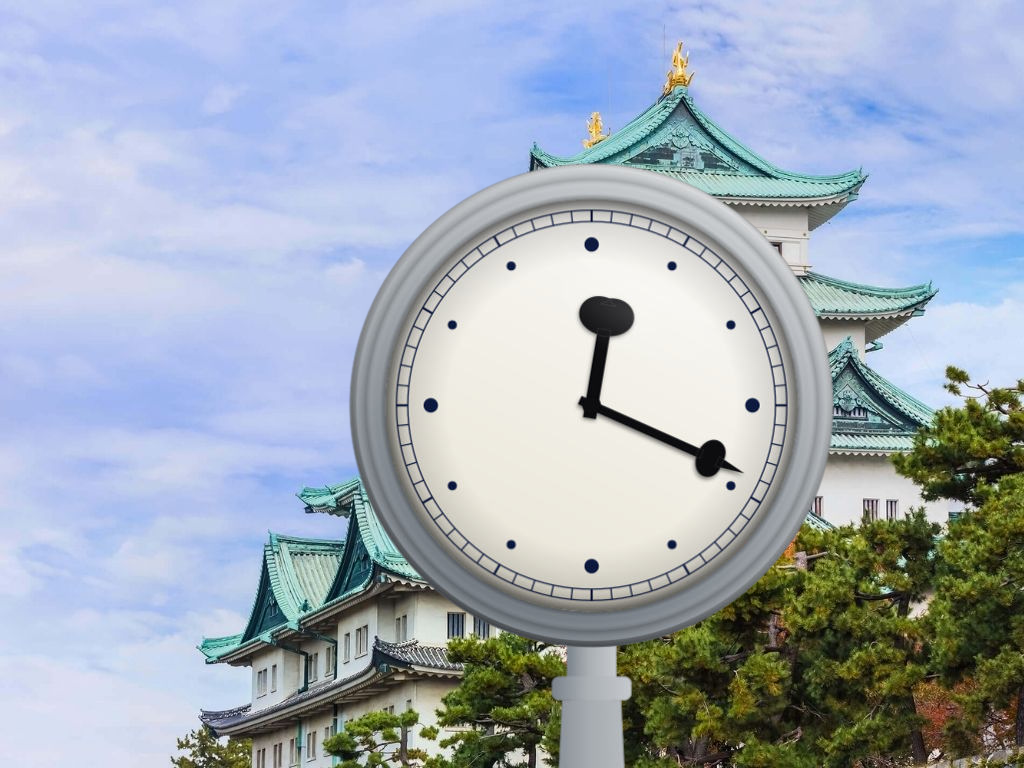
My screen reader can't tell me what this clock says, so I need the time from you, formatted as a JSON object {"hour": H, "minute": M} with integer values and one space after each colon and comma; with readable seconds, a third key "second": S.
{"hour": 12, "minute": 19}
